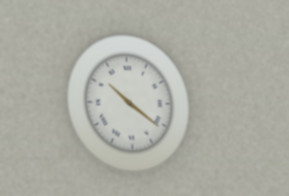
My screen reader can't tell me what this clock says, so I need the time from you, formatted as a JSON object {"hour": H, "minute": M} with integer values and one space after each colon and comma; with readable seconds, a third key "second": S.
{"hour": 10, "minute": 21}
